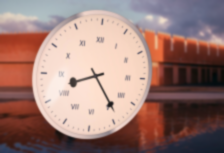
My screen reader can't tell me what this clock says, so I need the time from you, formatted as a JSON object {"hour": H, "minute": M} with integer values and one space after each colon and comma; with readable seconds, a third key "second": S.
{"hour": 8, "minute": 24}
